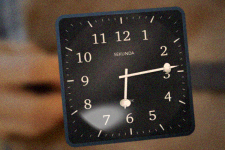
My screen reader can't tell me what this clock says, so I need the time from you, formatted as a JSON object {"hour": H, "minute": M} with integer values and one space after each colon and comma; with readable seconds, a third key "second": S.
{"hour": 6, "minute": 14}
